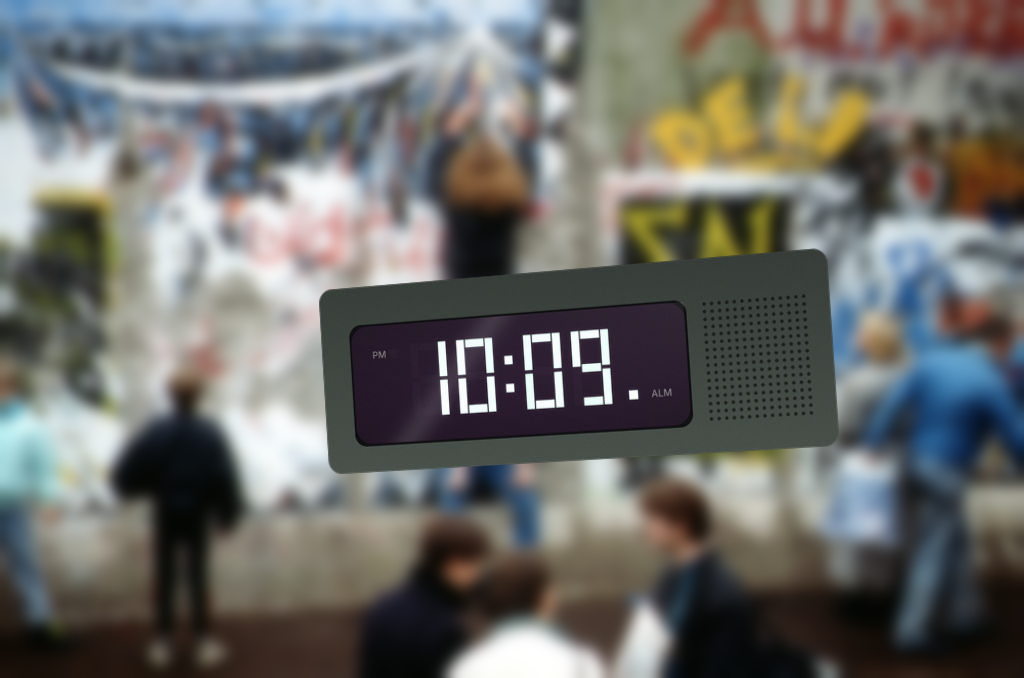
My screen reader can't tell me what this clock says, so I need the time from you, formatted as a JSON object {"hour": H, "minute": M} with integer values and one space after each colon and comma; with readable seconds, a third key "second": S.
{"hour": 10, "minute": 9}
